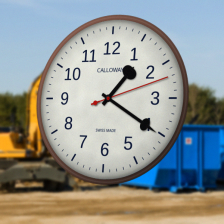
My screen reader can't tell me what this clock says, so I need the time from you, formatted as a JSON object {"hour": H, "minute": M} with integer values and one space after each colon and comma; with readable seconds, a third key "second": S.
{"hour": 1, "minute": 20, "second": 12}
